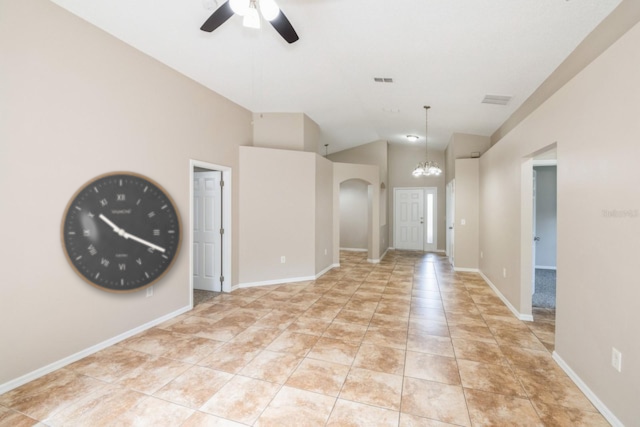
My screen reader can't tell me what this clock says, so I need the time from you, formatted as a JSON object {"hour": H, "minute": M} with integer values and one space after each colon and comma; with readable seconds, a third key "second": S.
{"hour": 10, "minute": 19}
